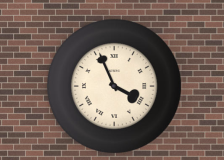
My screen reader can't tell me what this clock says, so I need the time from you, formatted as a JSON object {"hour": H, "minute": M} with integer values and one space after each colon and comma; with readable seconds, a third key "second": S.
{"hour": 3, "minute": 56}
